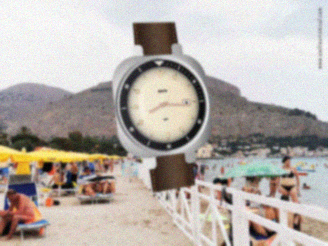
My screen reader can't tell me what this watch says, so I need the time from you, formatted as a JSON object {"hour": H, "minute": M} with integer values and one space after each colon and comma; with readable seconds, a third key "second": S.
{"hour": 8, "minute": 16}
